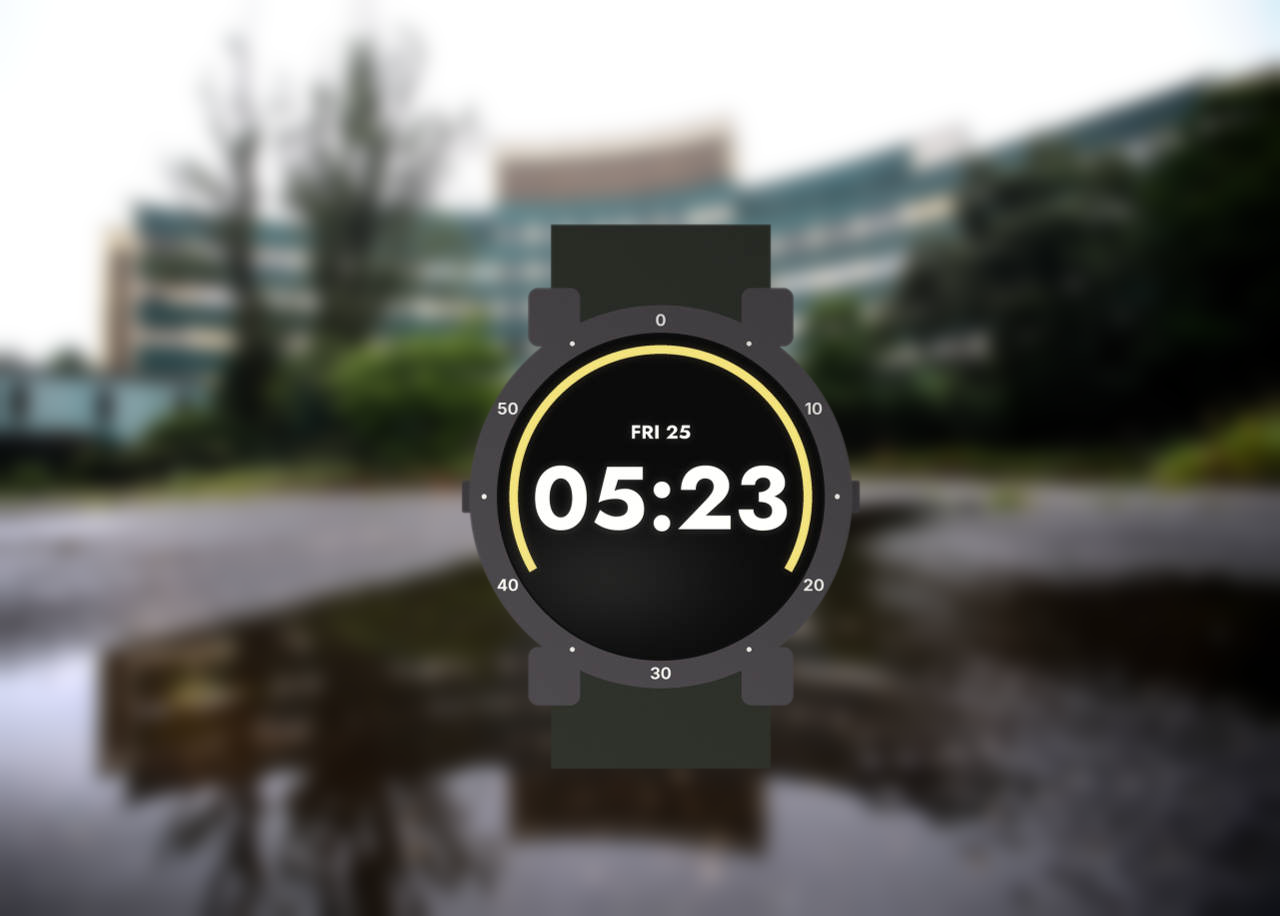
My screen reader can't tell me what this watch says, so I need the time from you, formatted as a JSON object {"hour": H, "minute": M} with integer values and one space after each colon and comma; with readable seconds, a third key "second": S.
{"hour": 5, "minute": 23}
